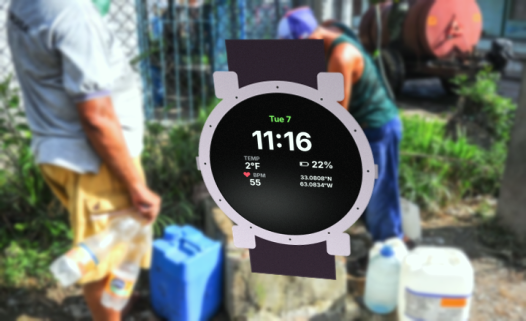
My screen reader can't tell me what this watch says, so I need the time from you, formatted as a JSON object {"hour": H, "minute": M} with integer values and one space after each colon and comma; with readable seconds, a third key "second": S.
{"hour": 11, "minute": 16}
